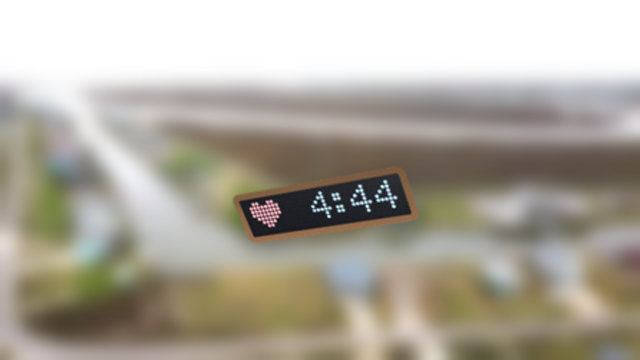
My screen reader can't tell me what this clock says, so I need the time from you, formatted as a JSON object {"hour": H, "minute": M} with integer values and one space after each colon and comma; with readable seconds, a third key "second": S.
{"hour": 4, "minute": 44}
